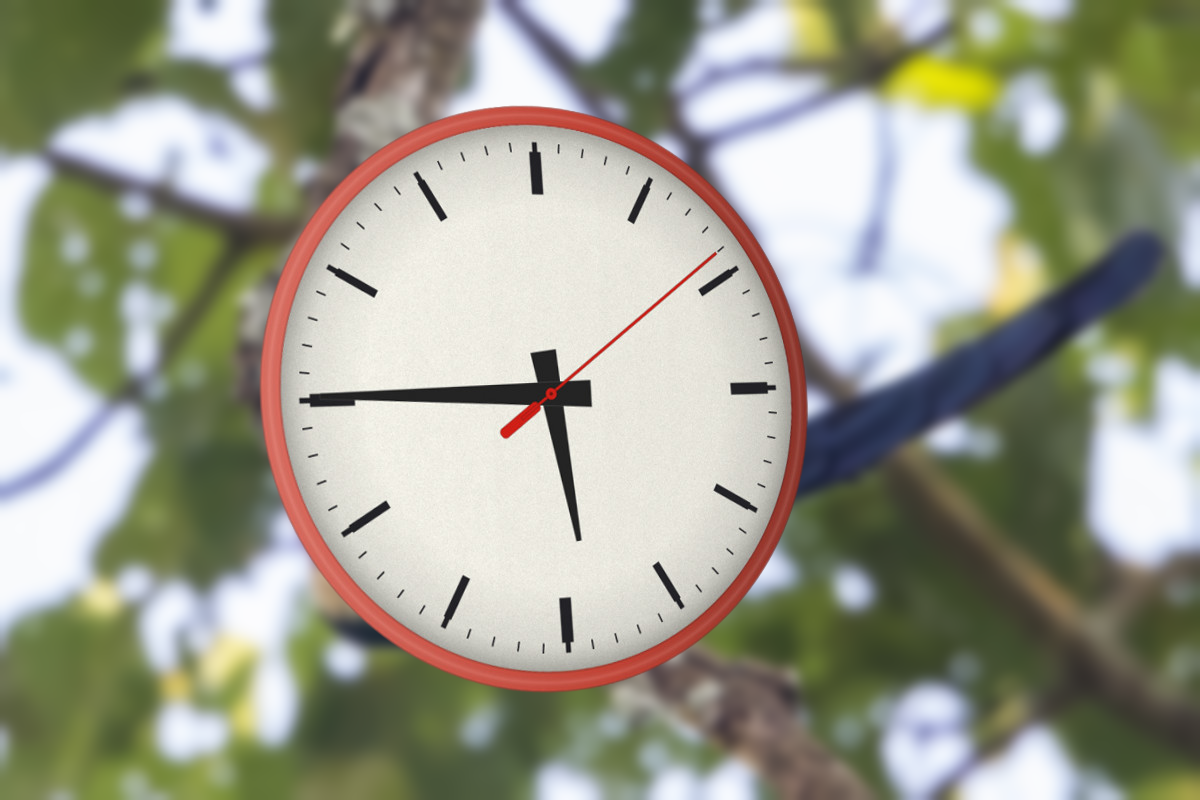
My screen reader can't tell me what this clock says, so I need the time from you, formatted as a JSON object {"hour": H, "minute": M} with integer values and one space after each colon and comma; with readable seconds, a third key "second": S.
{"hour": 5, "minute": 45, "second": 9}
